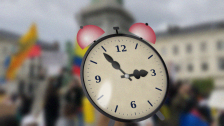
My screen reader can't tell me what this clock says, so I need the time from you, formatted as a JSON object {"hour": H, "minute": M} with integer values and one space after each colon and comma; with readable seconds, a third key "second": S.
{"hour": 2, "minute": 54}
